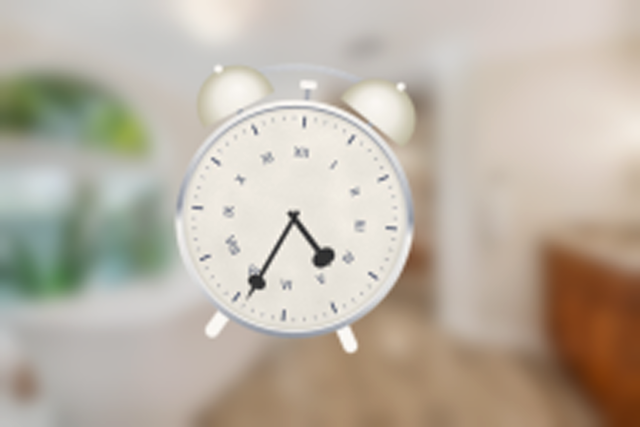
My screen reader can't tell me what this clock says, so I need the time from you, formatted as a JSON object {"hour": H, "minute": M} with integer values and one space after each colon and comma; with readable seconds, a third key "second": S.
{"hour": 4, "minute": 34}
